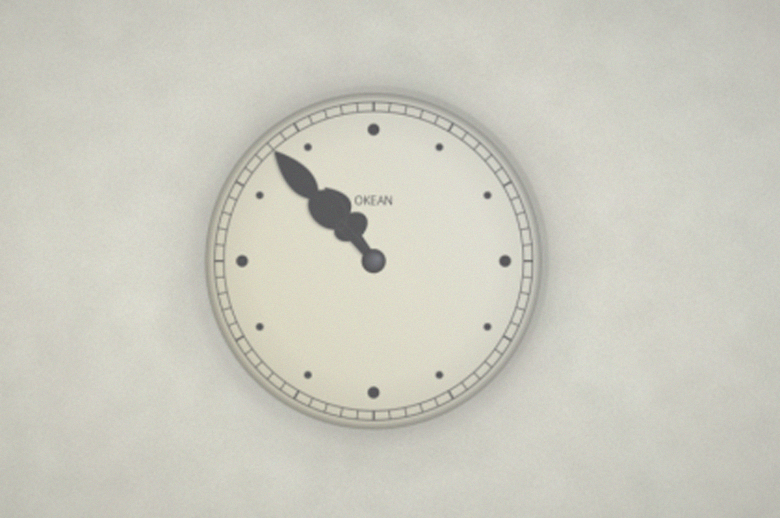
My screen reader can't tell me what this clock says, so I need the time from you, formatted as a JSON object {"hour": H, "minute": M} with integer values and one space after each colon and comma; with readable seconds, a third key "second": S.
{"hour": 10, "minute": 53}
